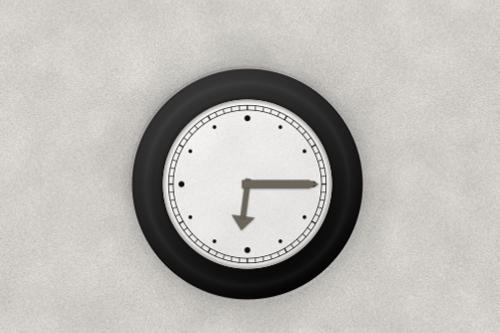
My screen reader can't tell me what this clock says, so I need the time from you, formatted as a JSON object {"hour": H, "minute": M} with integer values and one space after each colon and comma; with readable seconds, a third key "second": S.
{"hour": 6, "minute": 15}
